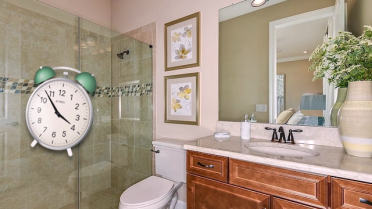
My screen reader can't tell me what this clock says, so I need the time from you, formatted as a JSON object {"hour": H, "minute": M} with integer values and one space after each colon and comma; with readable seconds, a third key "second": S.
{"hour": 3, "minute": 53}
